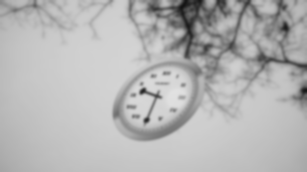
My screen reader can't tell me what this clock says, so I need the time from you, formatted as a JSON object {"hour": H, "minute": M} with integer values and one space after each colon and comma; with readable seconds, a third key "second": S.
{"hour": 9, "minute": 30}
